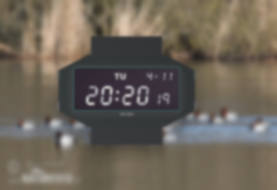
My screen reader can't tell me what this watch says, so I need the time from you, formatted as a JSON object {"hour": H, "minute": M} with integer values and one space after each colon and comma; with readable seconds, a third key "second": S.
{"hour": 20, "minute": 20, "second": 19}
